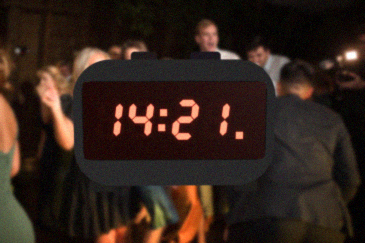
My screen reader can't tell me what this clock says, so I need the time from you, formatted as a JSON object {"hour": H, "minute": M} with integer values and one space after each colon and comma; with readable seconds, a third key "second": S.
{"hour": 14, "minute": 21}
